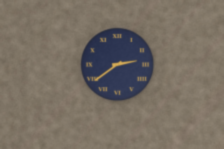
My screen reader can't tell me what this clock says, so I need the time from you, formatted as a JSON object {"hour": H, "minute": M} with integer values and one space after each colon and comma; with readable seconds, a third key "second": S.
{"hour": 2, "minute": 39}
